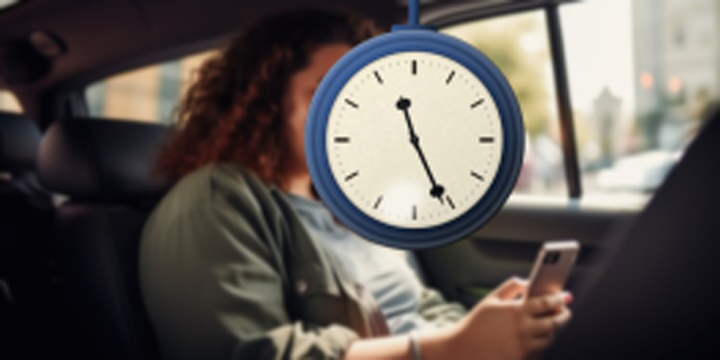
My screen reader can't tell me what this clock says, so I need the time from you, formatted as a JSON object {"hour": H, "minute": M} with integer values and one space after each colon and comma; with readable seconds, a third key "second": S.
{"hour": 11, "minute": 26}
